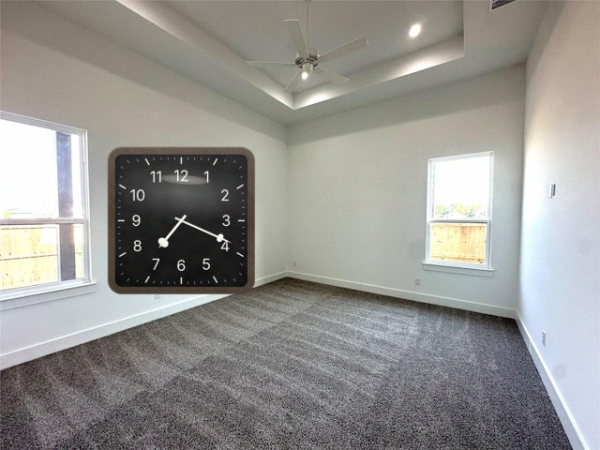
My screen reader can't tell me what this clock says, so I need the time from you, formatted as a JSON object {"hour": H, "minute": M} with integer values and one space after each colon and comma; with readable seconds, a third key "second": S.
{"hour": 7, "minute": 19}
